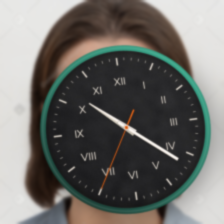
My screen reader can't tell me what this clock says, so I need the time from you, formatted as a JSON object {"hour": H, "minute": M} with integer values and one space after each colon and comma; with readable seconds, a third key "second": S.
{"hour": 10, "minute": 21, "second": 35}
